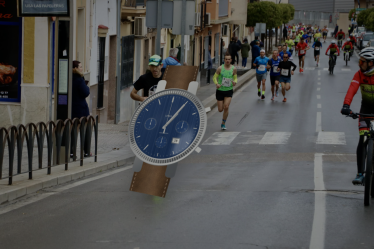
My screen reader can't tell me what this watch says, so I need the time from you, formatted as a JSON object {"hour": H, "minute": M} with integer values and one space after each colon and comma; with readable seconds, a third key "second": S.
{"hour": 1, "minute": 5}
